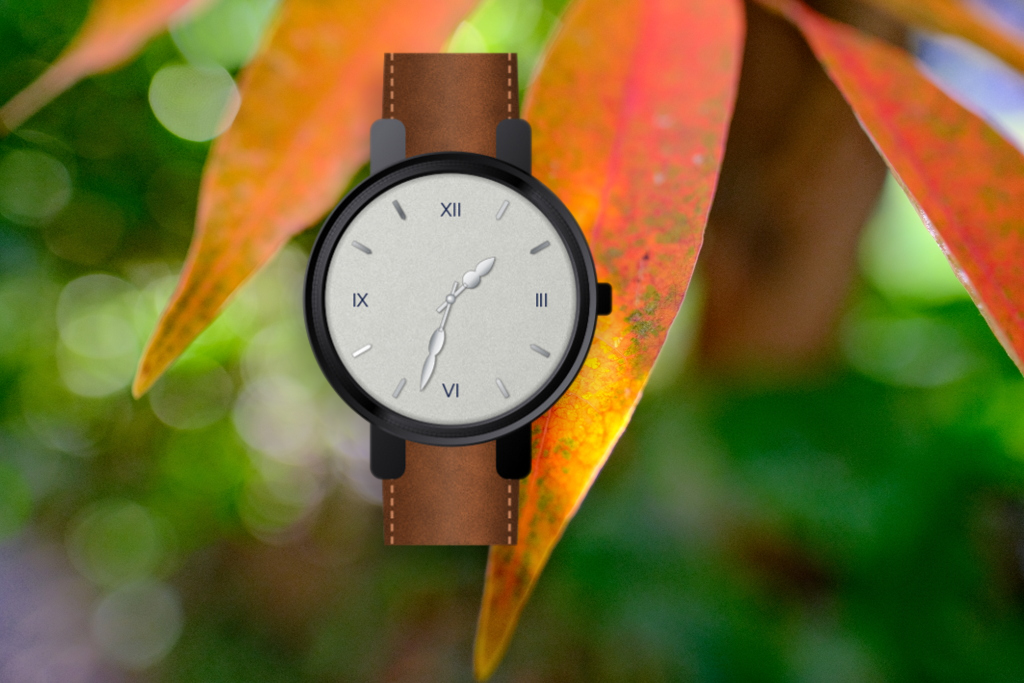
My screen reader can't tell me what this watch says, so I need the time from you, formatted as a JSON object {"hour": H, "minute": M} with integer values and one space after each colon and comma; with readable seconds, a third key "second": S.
{"hour": 1, "minute": 33}
